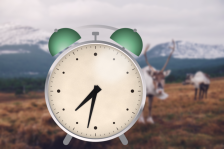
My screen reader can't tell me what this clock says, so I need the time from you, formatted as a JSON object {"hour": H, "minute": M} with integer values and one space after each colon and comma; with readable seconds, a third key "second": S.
{"hour": 7, "minute": 32}
